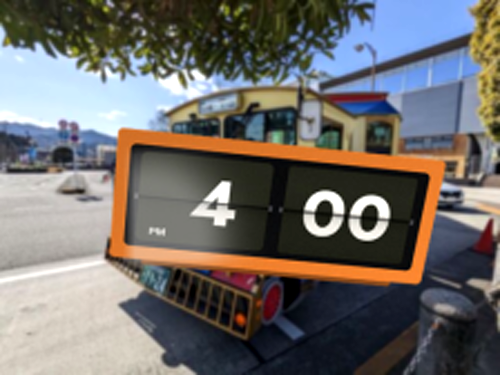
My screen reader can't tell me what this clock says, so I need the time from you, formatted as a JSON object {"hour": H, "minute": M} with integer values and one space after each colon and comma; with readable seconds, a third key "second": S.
{"hour": 4, "minute": 0}
